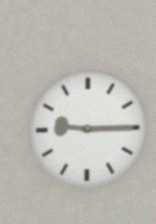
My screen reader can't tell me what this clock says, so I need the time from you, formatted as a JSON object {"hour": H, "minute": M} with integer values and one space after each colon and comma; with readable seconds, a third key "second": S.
{"hour": 9, "minute": 15}
